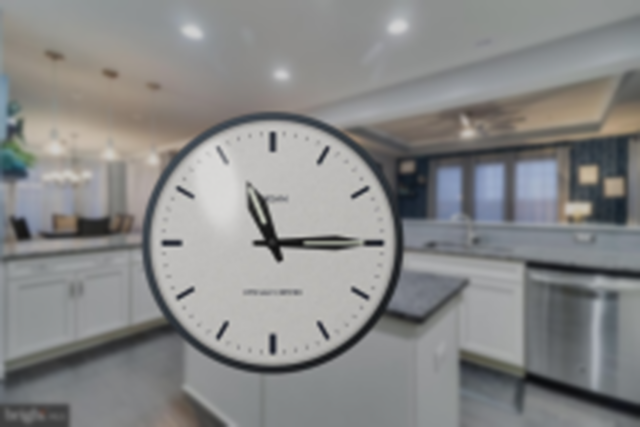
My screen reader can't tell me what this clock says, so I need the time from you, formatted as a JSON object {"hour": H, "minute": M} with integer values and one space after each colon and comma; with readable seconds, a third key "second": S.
{"hour": 11, "minute": 15}
